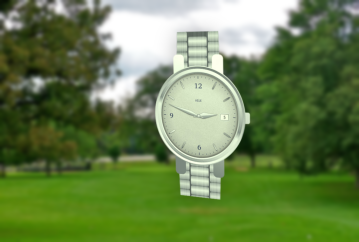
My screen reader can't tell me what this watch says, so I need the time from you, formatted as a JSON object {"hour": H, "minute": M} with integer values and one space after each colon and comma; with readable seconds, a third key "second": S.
{"hour": 2, "minute": 48}
